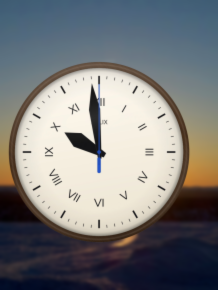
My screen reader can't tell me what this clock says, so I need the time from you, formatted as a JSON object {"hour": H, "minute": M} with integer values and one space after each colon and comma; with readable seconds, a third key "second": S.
{"hour": 9, "minute": 59, "second": 0}
